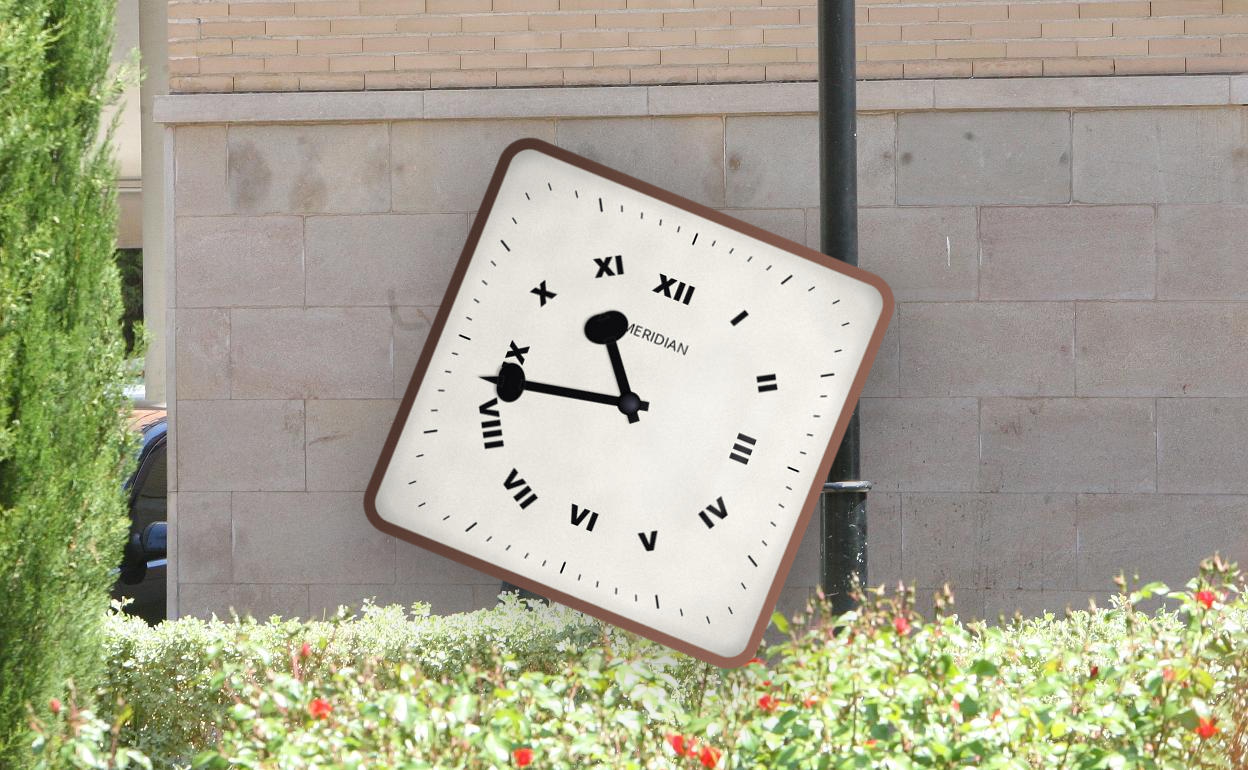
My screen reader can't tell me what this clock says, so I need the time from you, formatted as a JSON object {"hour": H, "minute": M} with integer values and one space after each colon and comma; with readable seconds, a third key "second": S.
{"hour": 10, "minute": 43}
